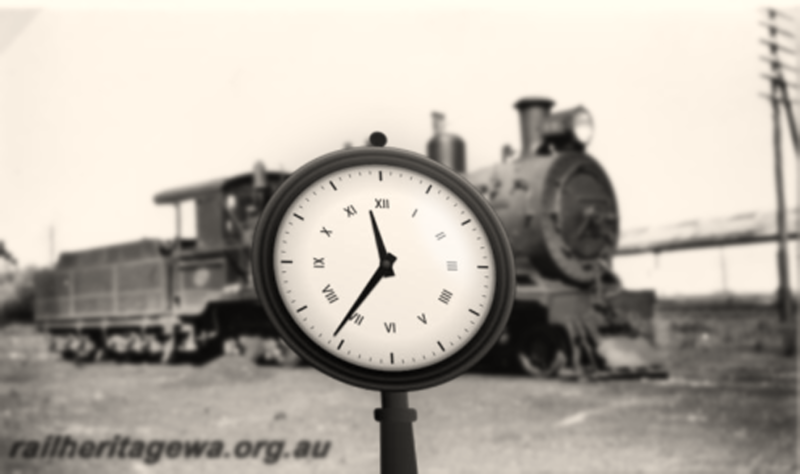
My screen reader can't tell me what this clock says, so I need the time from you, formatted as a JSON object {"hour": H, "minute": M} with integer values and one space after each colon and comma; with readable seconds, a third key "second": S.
{"hour": 11, "minute": 36}
